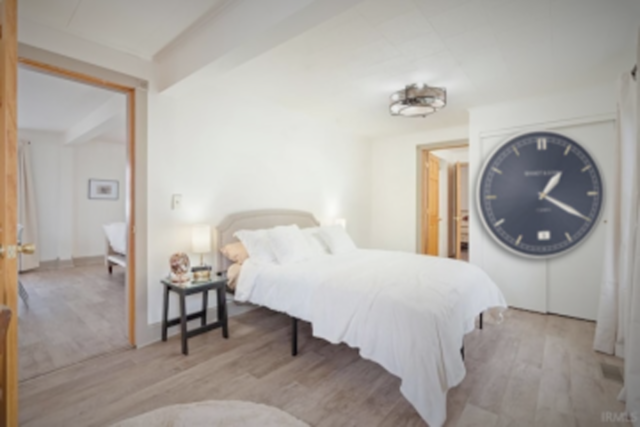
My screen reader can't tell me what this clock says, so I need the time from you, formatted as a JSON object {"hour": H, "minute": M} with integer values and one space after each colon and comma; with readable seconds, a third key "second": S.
{"hour": 1, "minute": 20}
